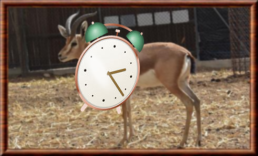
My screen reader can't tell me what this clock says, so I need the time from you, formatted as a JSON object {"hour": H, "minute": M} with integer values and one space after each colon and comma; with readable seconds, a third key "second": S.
{"hour": 2, "minute": 22}
